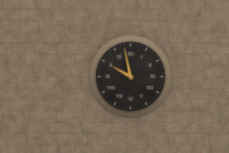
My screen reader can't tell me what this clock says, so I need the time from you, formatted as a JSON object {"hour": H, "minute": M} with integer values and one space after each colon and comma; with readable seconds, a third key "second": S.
{"hour": 9, "minute": 58}
